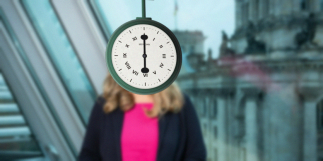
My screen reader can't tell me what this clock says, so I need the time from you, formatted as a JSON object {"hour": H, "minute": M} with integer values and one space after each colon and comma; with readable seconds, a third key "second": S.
{"hour": 6, "minute": 0}
